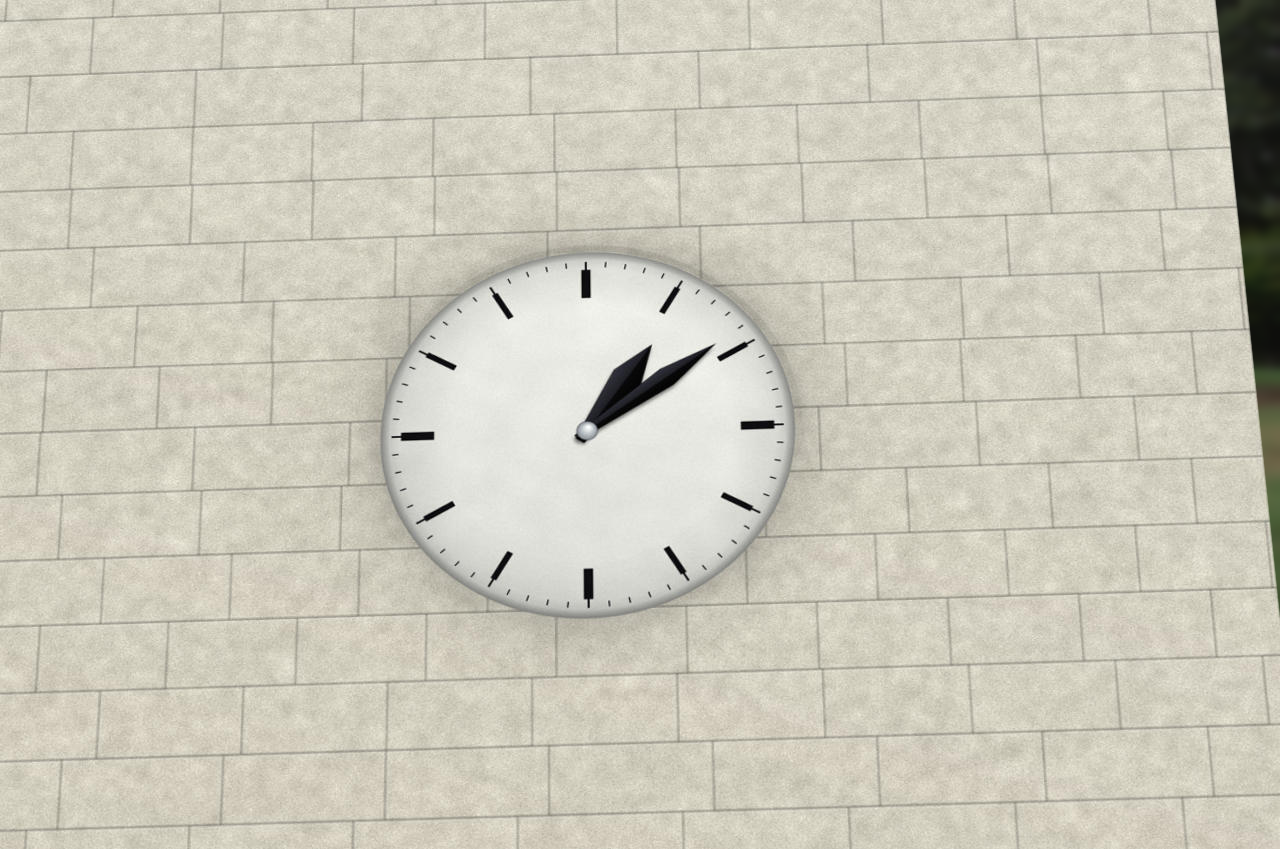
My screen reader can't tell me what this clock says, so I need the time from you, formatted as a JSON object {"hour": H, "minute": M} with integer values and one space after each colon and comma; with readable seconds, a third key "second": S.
{"hour": 1, "minute": 9}
